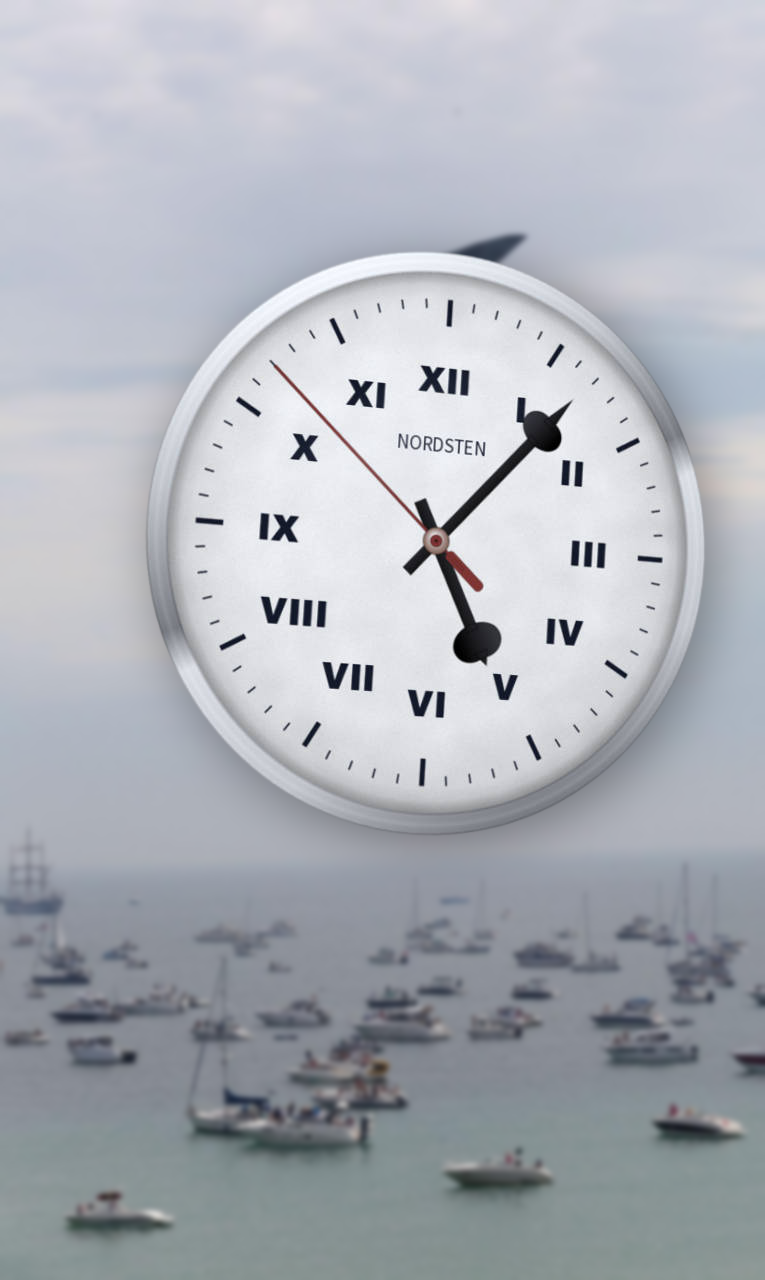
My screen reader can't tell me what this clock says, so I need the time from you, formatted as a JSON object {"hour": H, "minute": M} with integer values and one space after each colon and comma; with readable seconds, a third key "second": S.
{"hour": 5, "minute": 6, "second": 52}
